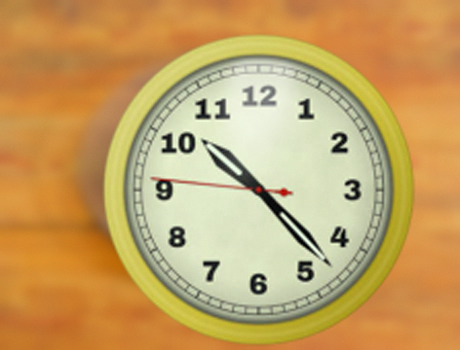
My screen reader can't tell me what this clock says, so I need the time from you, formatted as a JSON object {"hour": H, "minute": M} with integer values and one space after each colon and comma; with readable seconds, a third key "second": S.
{"hour": 10, "minute": 22, "second": 46}
